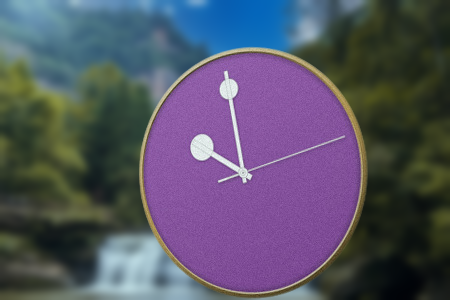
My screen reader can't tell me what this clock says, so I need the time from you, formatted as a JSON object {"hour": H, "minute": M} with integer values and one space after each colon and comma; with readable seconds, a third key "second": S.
{"hour": 9, "minute": 58, "second": 12}
